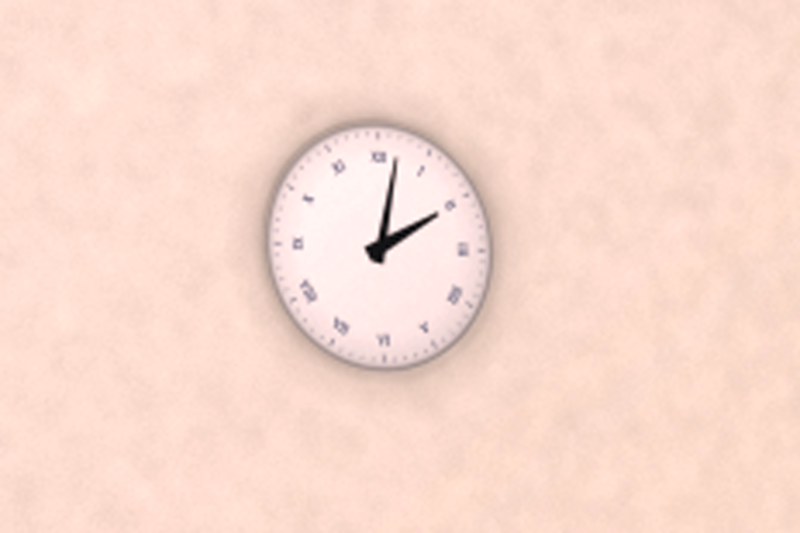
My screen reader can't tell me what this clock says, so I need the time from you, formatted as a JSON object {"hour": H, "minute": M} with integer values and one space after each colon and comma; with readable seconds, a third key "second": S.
{"hour": 2, "minute": 2}
